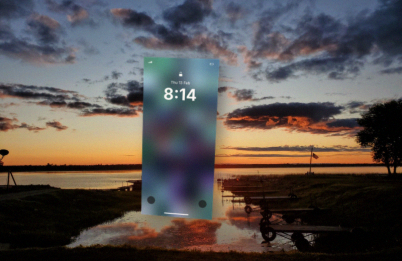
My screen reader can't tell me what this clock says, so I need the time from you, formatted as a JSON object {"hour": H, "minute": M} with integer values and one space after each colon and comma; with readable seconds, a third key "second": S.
{"hour": 8, "minute": 14}
